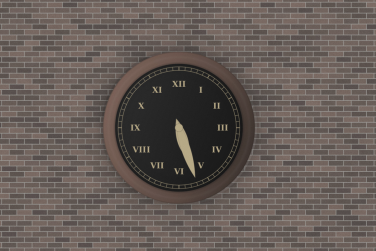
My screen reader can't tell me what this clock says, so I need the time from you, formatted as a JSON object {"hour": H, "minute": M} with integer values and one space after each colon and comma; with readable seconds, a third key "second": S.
{"hour": 5, "minute": 27}
